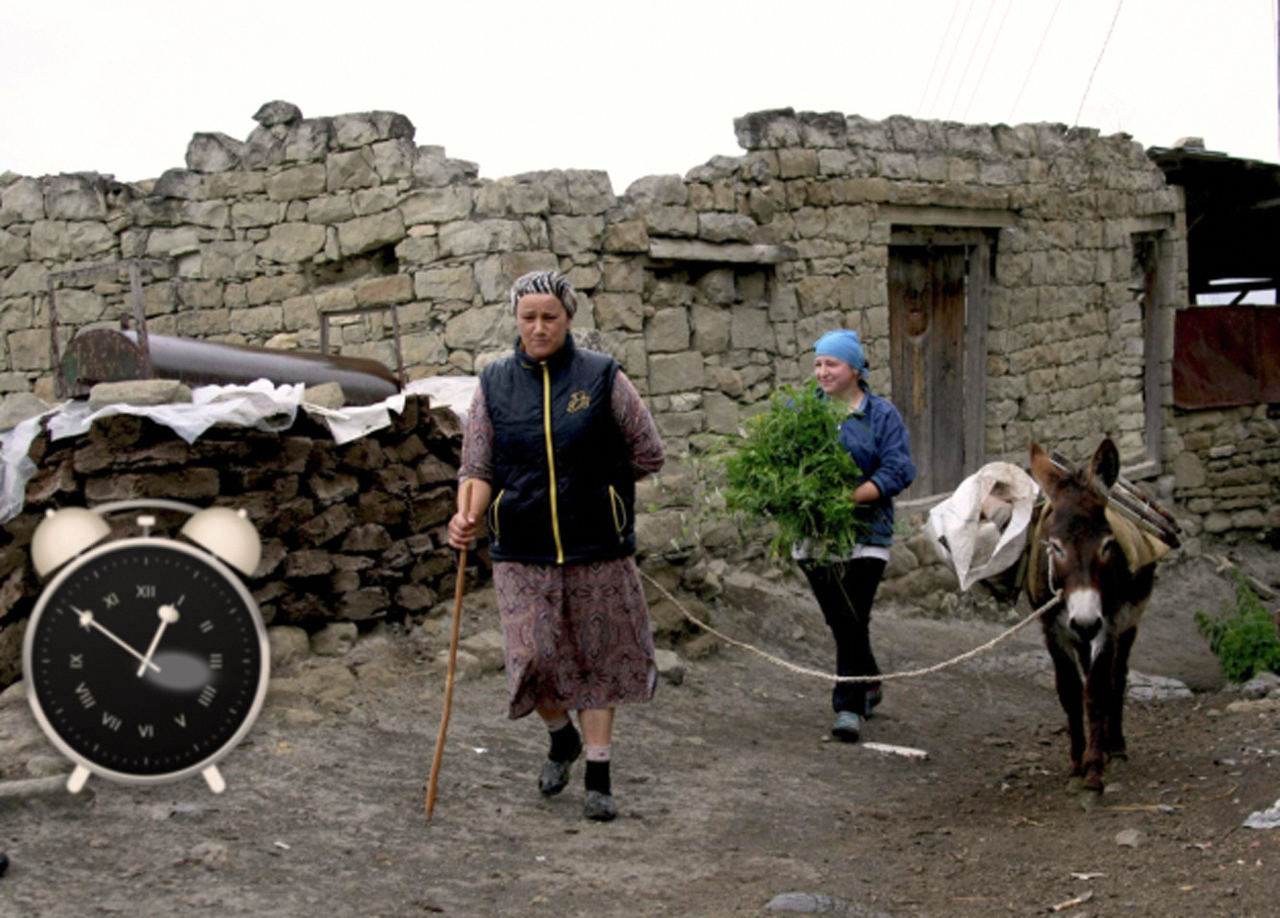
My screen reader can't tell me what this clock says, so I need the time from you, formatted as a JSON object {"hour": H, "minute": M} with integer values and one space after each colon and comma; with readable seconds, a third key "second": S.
{"hour": 12, "minute": 51}
